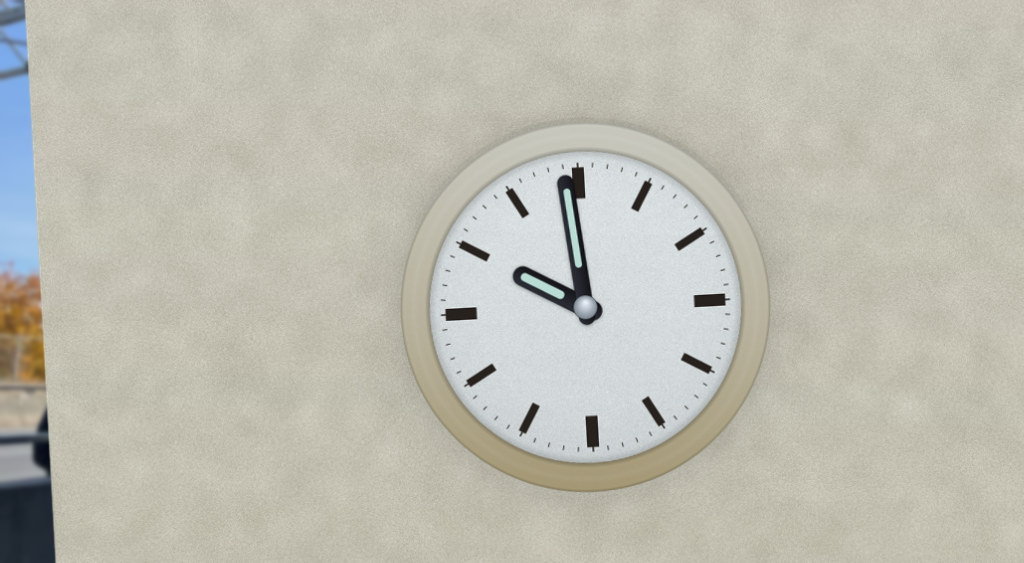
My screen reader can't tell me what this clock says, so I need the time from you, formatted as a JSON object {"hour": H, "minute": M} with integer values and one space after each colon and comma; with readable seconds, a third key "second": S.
{"hour": 9, "minute": 59}
